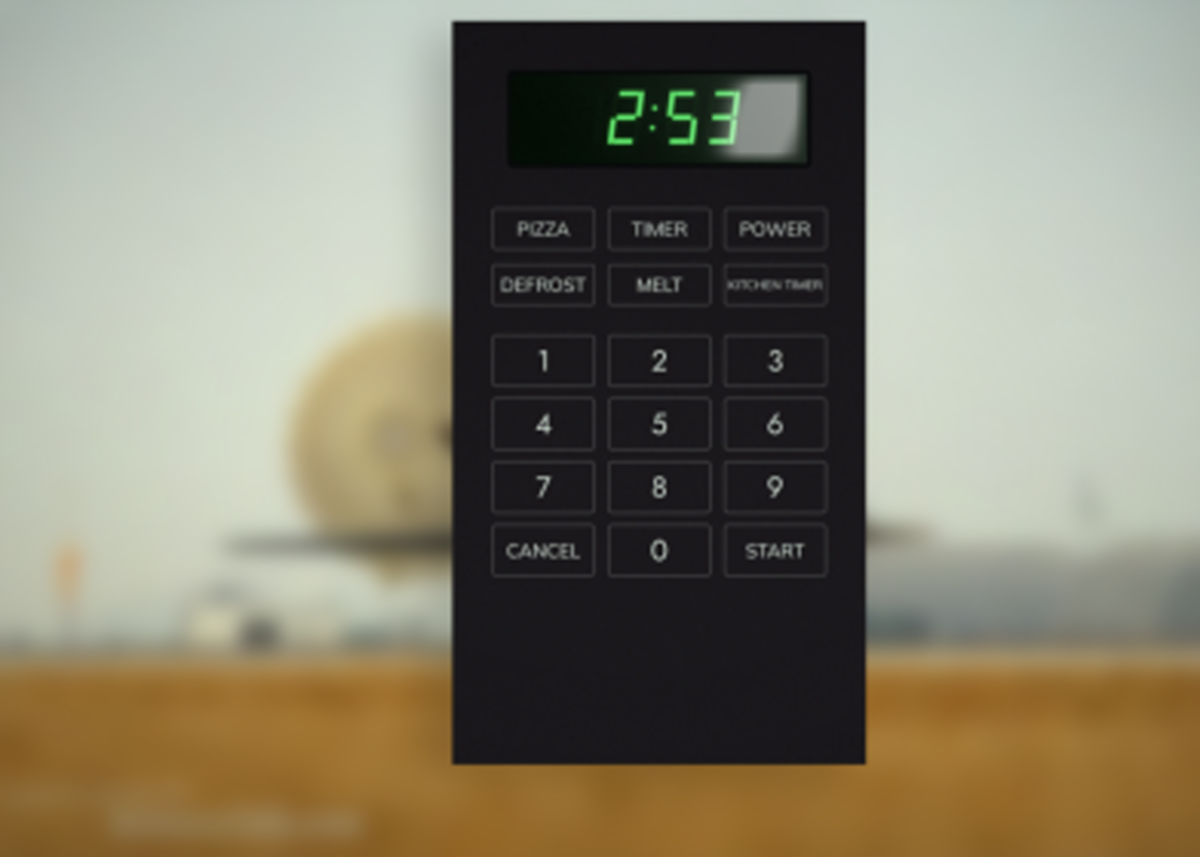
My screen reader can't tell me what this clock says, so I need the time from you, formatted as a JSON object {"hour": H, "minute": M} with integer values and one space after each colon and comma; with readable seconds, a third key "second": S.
{"hour": 2, "minute": 53}
